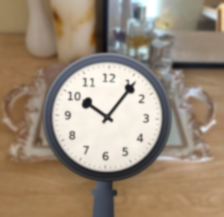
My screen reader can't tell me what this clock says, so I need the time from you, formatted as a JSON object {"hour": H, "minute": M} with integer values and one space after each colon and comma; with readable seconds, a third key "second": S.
{"hour": 10, "minute": 6}
